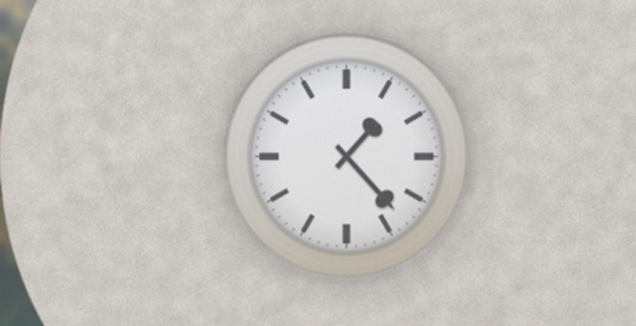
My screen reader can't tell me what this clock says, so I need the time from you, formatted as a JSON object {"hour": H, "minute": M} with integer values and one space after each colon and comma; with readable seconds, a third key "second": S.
{"hour": 1, "minute": 23}
